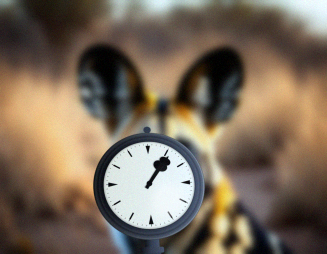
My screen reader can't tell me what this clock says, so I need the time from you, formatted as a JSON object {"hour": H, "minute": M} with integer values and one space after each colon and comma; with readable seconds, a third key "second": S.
{"hour": 1, "minute": 6}
